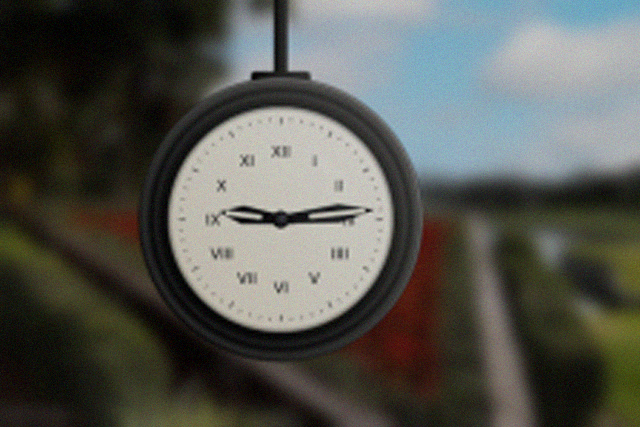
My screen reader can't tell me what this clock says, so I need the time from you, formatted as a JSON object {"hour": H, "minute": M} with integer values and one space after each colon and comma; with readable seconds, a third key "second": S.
{"hour": 9, "minute": 14}
